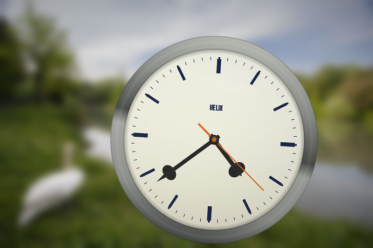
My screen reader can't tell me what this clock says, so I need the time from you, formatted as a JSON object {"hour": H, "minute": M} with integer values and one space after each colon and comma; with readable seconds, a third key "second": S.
{"hour": 4, "minute": 38, "second": 22}
